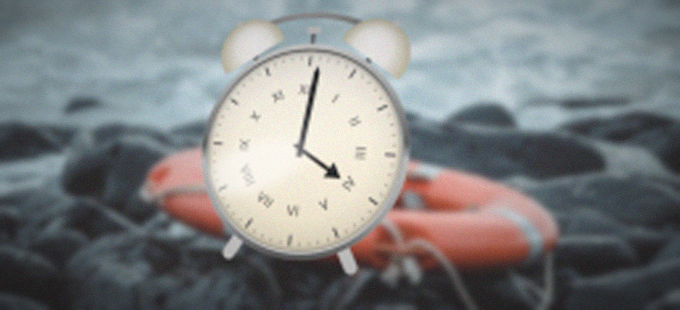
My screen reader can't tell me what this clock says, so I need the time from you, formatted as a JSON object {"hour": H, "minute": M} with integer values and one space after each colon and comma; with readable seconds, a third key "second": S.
{"hour": 4, "minute": 1}
